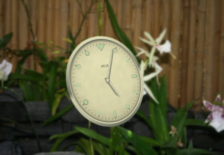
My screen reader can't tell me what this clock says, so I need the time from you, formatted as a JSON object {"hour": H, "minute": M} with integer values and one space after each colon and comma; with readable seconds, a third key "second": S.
{"hour": 5, "minute": 4}
